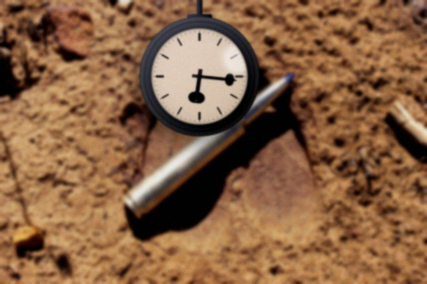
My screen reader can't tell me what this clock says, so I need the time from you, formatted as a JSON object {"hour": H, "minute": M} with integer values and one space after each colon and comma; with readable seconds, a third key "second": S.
{"hour": 6, "minute": 16}
